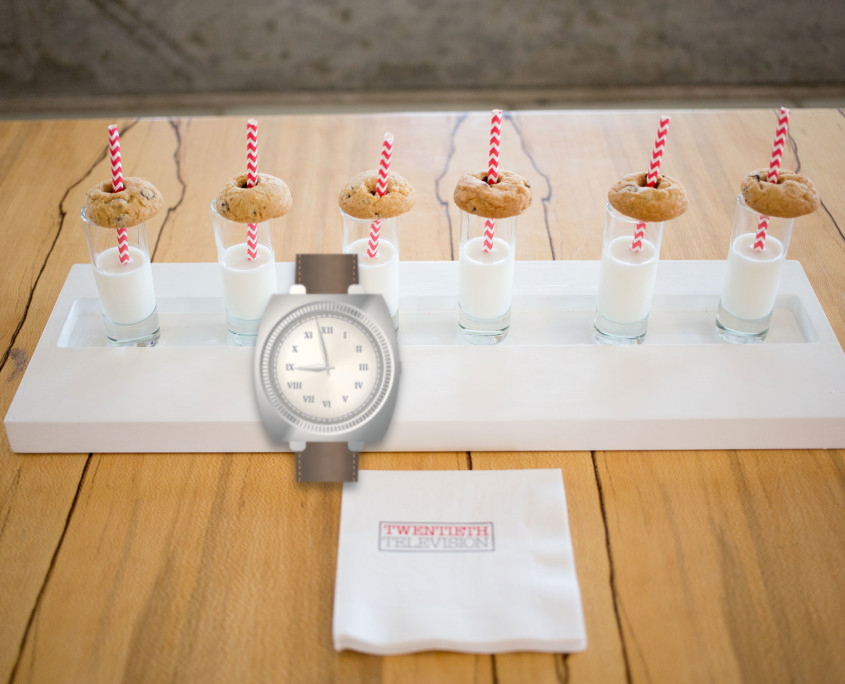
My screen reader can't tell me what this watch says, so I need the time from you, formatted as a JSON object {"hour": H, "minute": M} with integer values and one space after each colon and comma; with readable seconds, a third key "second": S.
{"hour": 8, "minute": 58}
